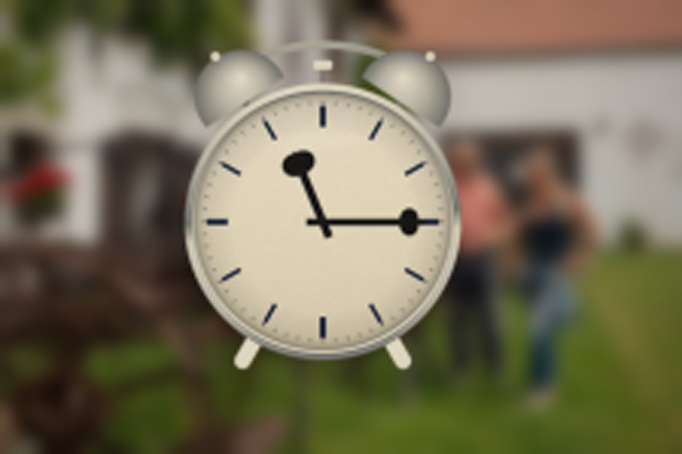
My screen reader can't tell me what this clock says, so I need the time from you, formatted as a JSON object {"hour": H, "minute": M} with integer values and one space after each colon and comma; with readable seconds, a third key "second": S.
{"hour": 11, "minute": 15}
